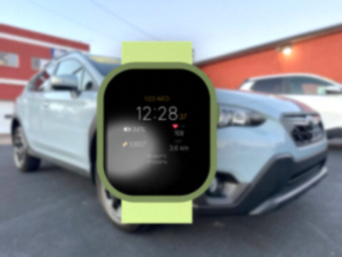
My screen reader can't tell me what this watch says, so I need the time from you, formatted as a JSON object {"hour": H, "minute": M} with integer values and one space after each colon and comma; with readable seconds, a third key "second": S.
{"hour": 12, "minute": 28}
